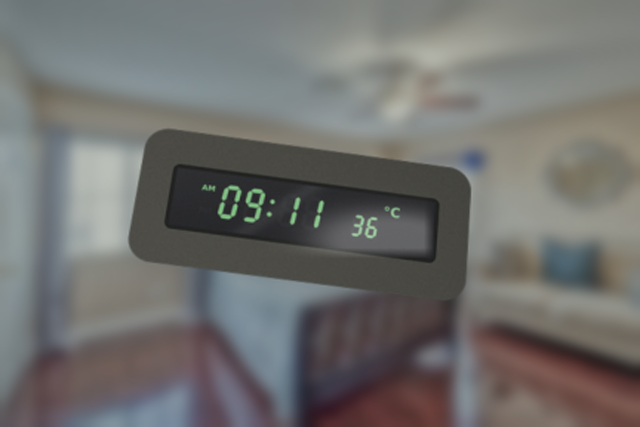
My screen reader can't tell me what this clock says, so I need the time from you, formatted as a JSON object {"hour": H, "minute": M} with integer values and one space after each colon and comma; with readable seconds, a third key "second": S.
{"hour": 9, "minute": 11}
